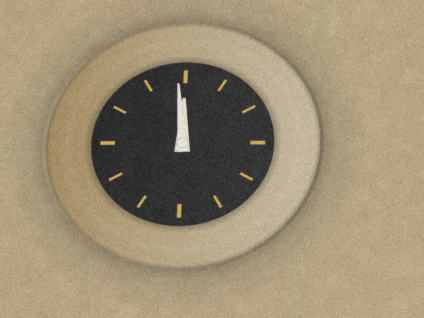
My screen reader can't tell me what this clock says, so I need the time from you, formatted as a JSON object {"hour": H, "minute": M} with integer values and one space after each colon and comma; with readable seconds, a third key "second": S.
{"hour": 11, "minute": 59}
